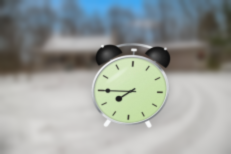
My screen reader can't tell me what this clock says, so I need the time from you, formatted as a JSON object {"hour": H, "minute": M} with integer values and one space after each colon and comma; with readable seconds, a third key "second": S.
{"hour": 7, "minute": 45}
